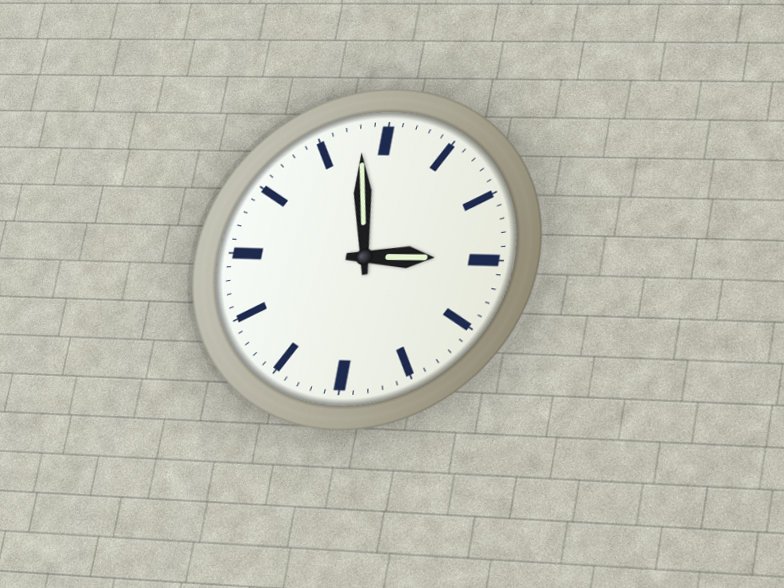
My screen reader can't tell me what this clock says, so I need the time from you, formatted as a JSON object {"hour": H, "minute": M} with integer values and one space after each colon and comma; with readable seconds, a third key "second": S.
{"hour": 2, "minute": 58}
